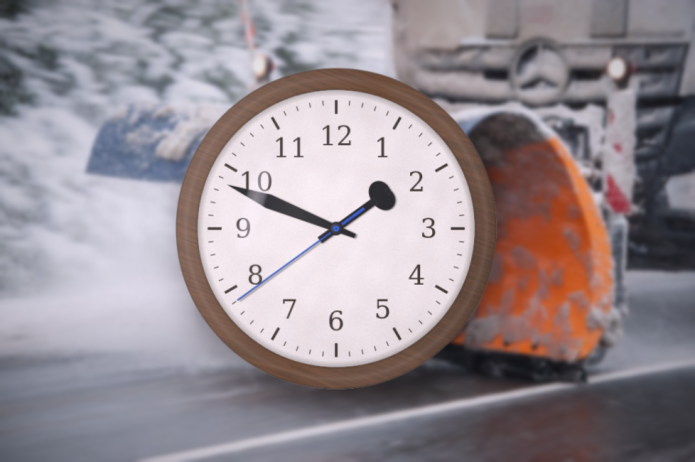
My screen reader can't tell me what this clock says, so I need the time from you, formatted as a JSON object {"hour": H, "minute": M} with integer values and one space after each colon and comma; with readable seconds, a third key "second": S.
{"hour": 1, "minute": 48, "second": 39}
